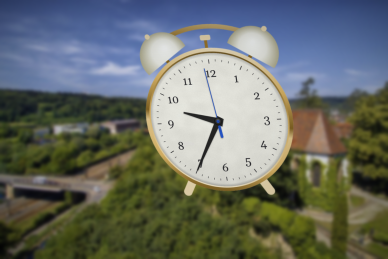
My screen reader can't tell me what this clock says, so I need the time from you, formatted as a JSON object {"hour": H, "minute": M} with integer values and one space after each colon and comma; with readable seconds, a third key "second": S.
{"hour": 9, "minute": 34, "second": 59}
